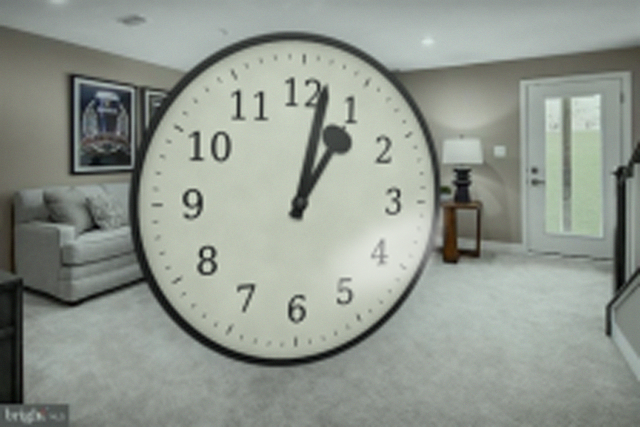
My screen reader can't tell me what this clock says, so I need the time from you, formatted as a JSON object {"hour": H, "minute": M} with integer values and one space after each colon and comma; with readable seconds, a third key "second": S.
{"hour": 1, "minute": 2}
